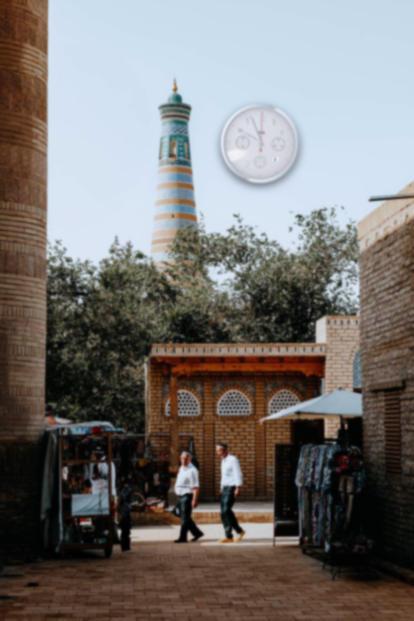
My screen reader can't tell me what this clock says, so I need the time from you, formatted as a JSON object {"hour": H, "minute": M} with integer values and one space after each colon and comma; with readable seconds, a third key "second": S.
{"hour": 9, "minute": 56}
